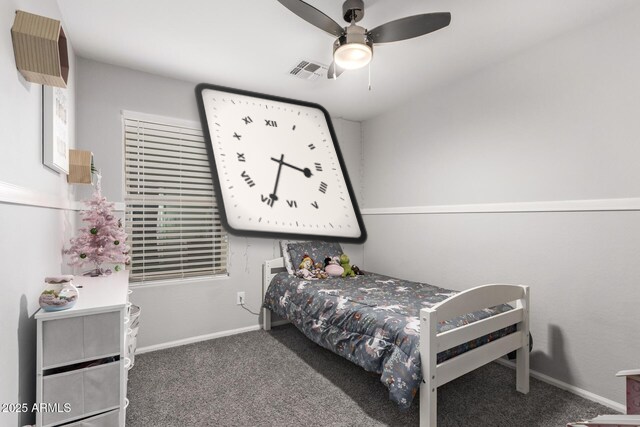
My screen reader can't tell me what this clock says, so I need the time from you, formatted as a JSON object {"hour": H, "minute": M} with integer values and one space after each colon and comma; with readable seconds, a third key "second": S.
{"hour": 3, "minute": 34}
